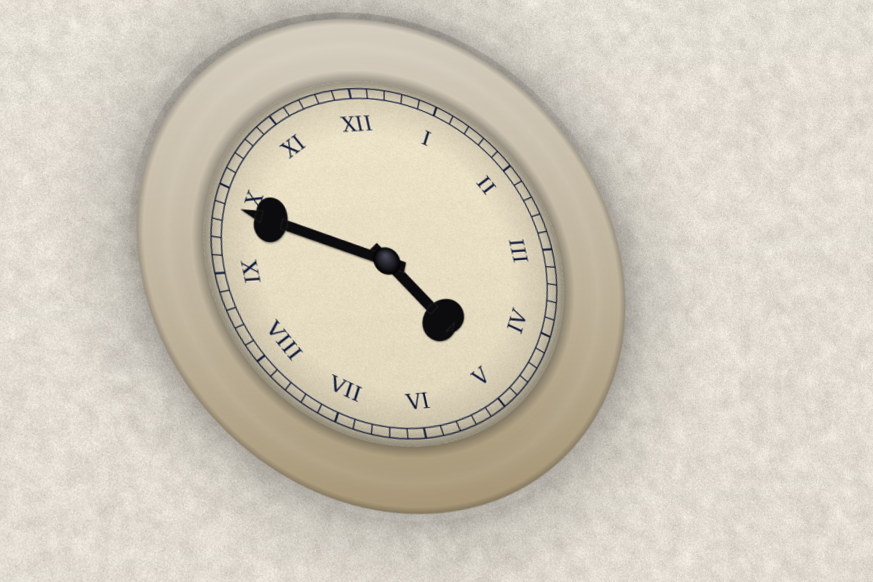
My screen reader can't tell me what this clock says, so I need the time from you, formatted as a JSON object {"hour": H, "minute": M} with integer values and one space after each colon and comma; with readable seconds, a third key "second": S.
{"hour": 4, "minute": 49}
